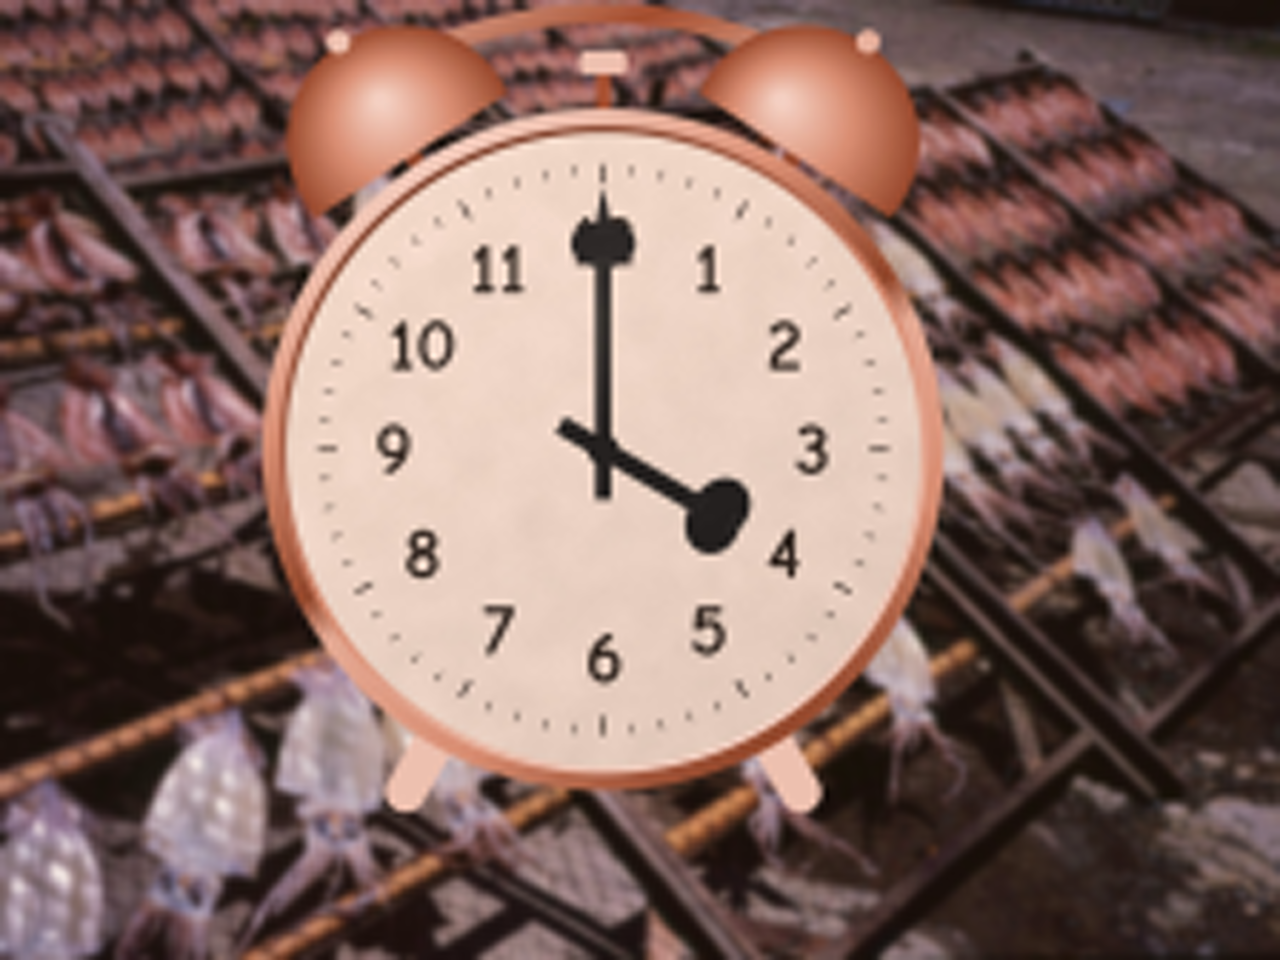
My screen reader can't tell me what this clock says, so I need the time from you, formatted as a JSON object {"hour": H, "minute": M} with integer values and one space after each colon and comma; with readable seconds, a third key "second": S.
{"hour": 4, "minute": 0}
